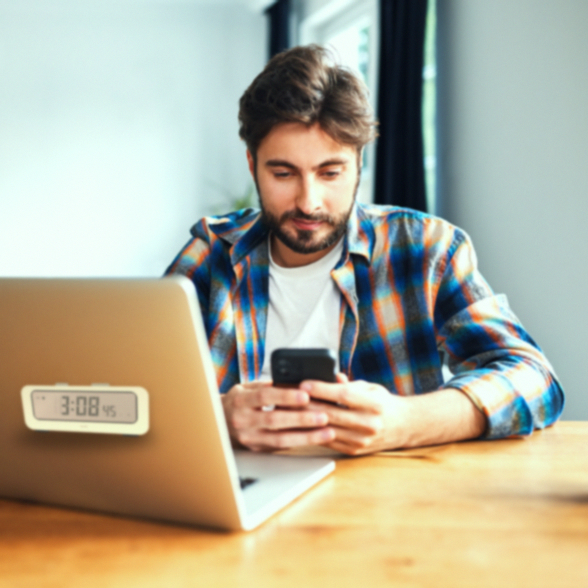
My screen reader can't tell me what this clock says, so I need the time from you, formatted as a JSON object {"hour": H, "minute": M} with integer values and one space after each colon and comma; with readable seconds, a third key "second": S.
{"hour": 3, "minute": 8}
